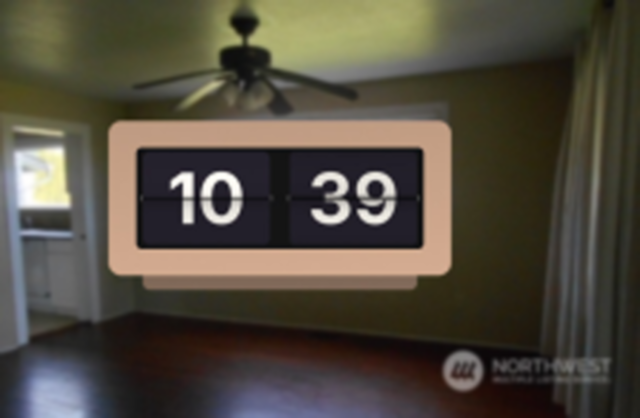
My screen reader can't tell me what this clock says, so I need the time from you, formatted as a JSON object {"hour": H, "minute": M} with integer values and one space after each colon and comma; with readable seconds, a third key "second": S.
{"hour": 10, "minute": 39}
